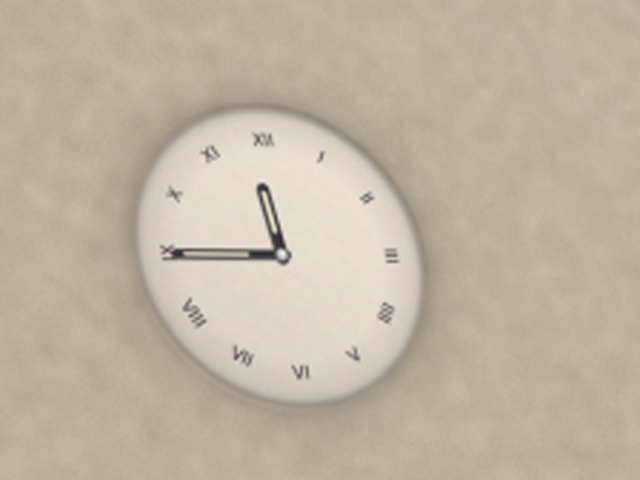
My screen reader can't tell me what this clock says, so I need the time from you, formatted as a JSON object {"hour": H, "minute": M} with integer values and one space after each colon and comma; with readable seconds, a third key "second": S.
{"hour": 11, "minute": 45}
